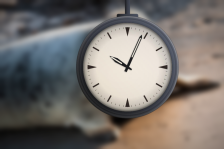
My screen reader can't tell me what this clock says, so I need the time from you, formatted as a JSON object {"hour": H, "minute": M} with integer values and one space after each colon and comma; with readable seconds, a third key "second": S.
{"hour": 10, "minute": 4}
